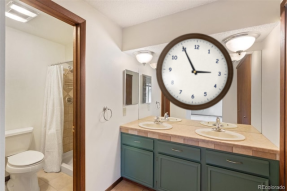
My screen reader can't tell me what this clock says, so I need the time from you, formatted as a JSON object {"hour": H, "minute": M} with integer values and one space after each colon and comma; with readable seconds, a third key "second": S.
{"hour": 2, "minute": 55}
